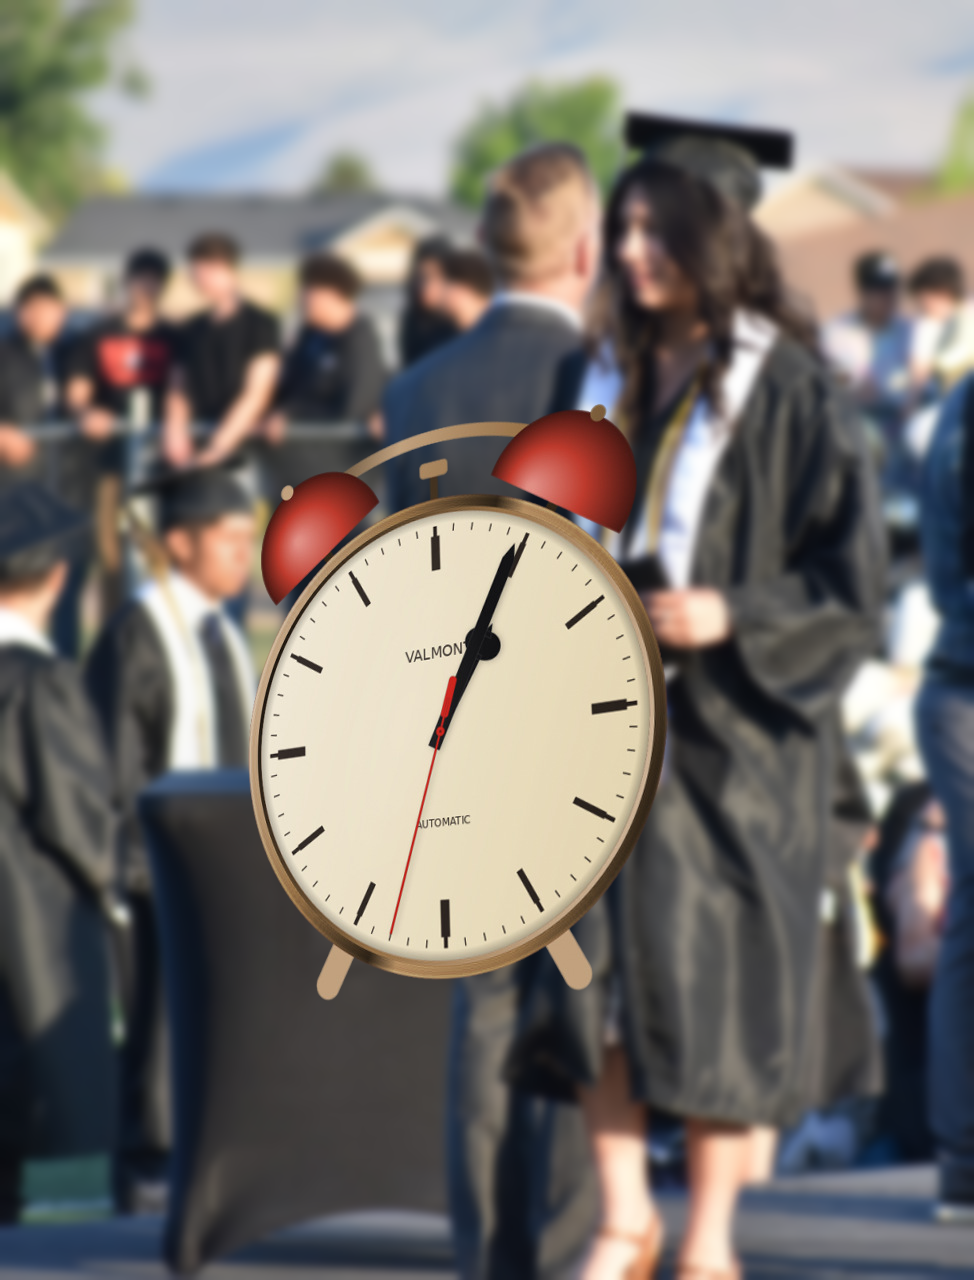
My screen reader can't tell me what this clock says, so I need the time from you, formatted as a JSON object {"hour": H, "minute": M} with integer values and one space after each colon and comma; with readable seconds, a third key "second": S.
{"hour": 1, "minute": 4, "second": 33}
